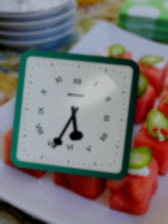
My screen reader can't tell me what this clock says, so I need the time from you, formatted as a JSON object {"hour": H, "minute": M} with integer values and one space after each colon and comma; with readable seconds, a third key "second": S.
{"hour": 5, "minute": 34}
